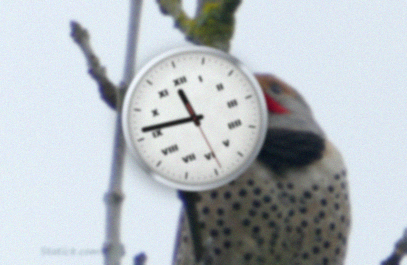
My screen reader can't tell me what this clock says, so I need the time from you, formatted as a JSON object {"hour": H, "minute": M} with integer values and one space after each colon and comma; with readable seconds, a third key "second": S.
{"hour": 11, "minute": 46, "second": 29}
